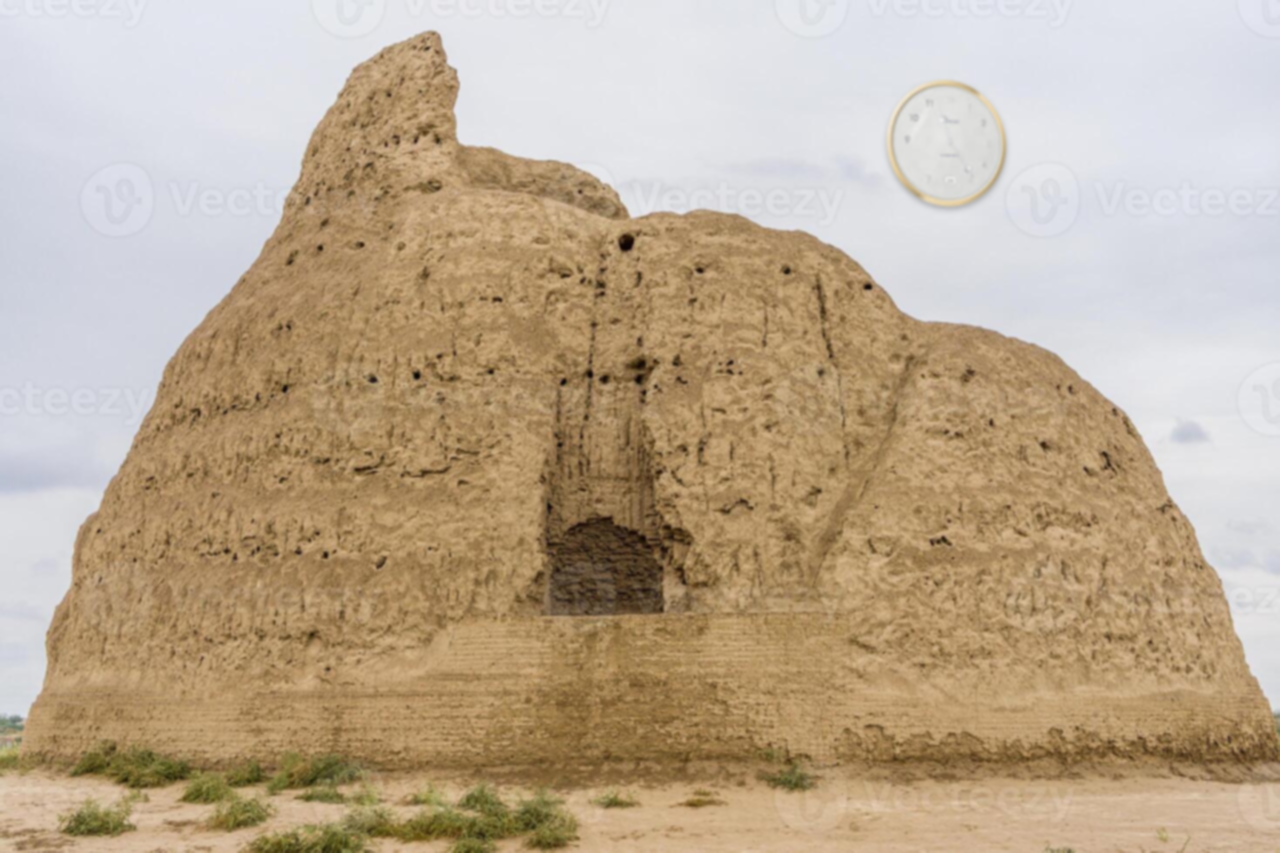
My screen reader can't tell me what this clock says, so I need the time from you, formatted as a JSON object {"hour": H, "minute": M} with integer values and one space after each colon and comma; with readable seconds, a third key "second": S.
{"hour": 11, "minute": 24}
